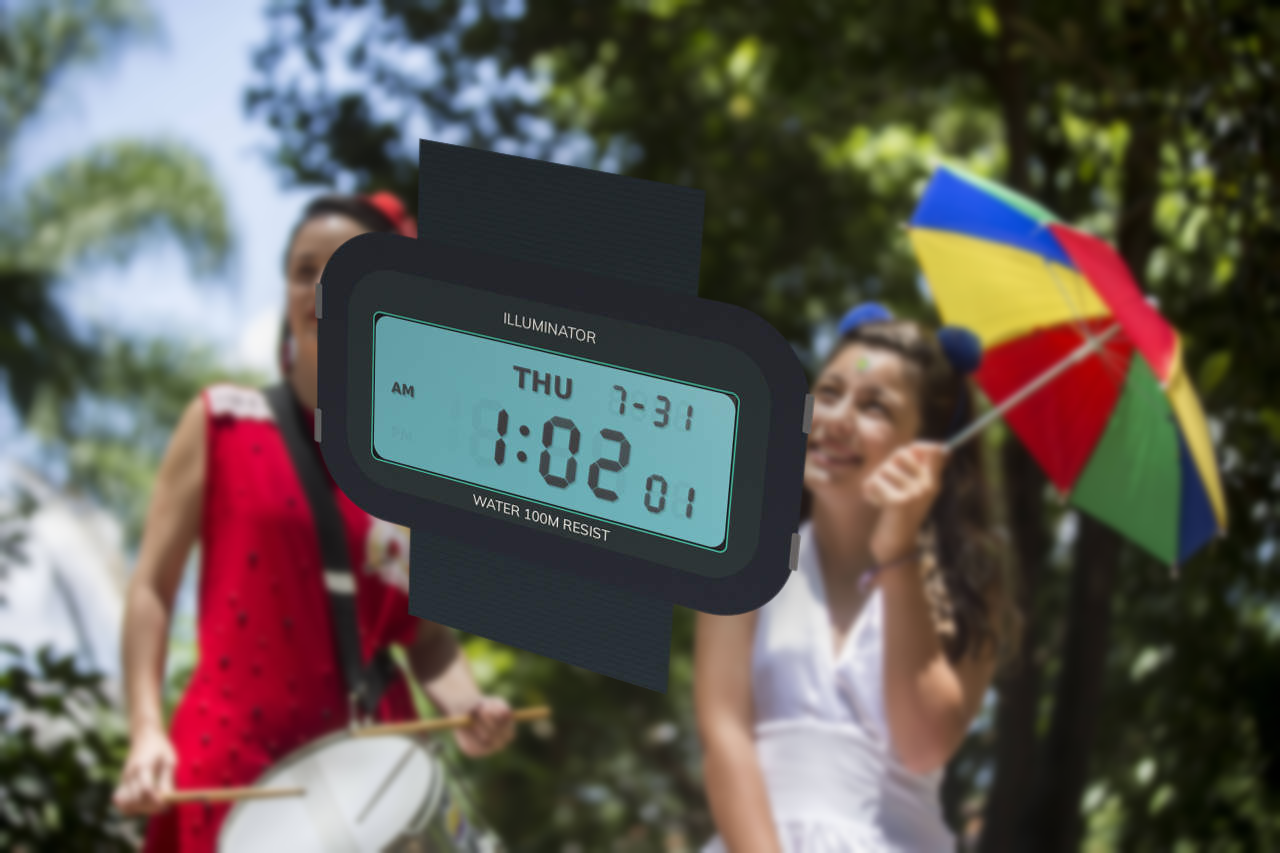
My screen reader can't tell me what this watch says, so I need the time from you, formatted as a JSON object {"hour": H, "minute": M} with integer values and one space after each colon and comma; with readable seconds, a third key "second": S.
{"hour": 1, "minute": 2, "second": 1}
